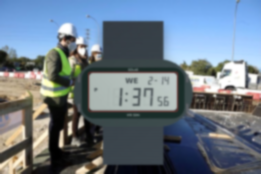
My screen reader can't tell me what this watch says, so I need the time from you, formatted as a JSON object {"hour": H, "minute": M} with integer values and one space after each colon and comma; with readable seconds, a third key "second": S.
{"hour": 1, "minute": 37}
